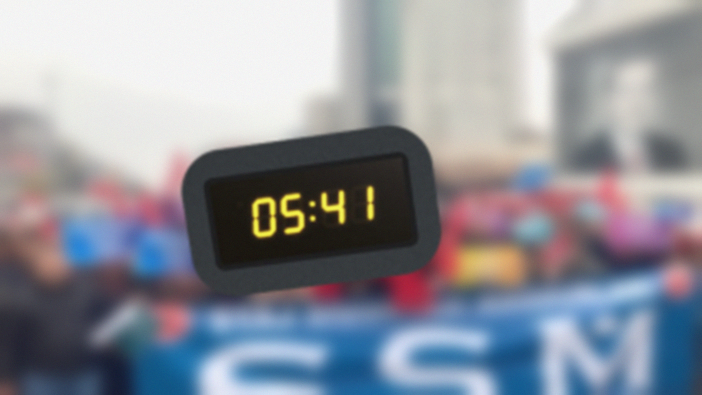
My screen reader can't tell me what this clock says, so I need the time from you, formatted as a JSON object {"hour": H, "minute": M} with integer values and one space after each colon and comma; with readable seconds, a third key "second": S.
{"hour": 5, "minute": 41}
